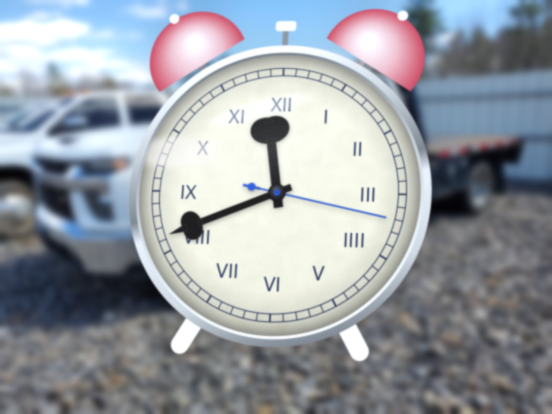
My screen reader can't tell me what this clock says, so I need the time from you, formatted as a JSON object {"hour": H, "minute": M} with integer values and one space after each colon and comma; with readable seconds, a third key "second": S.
{"hour": 11, "minute": 41, "second": 17}
